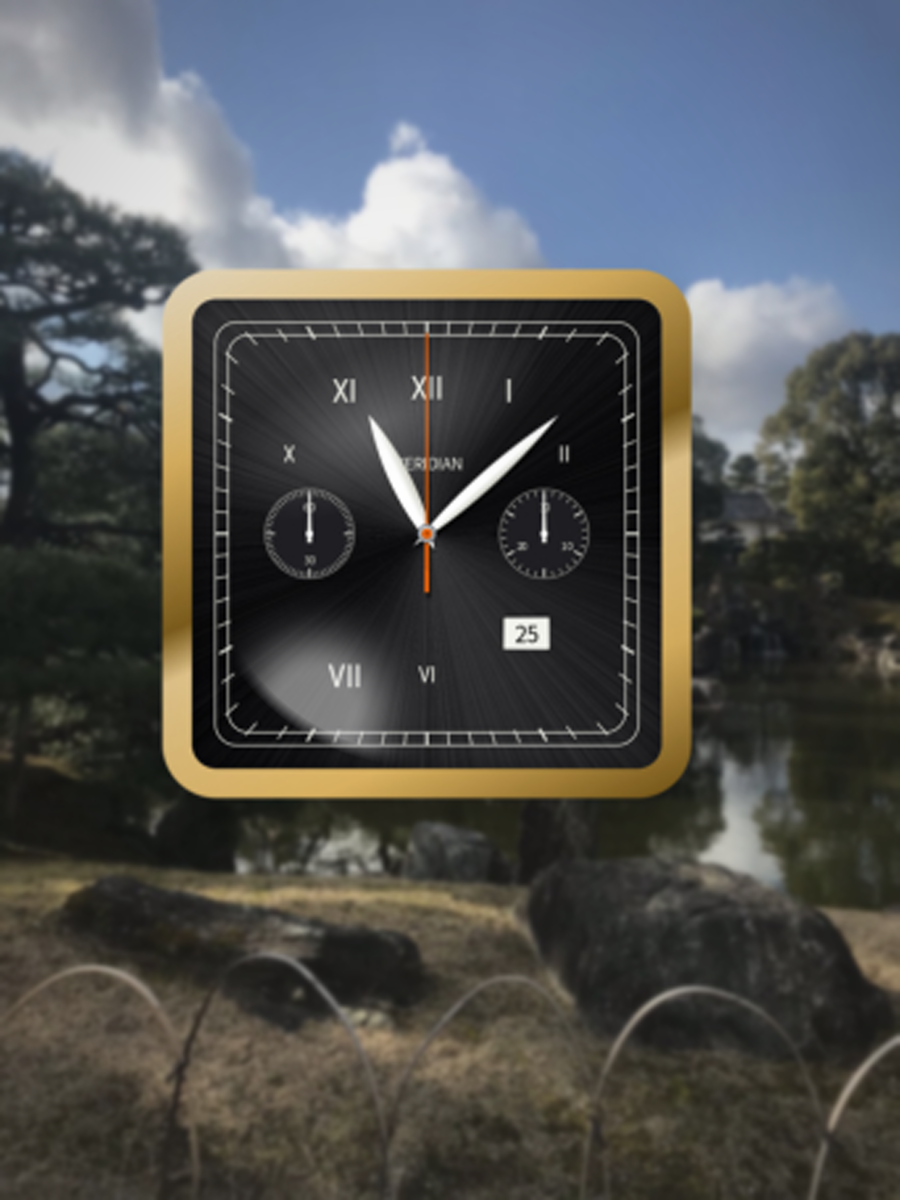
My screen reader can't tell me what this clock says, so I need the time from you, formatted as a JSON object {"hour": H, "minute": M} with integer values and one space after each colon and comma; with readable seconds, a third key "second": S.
{"hour": 11, "minute": 8}
